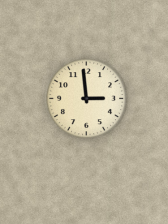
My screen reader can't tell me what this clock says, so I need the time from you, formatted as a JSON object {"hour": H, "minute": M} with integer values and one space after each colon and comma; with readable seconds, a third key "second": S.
{"hour": 2, "minute": 59}
